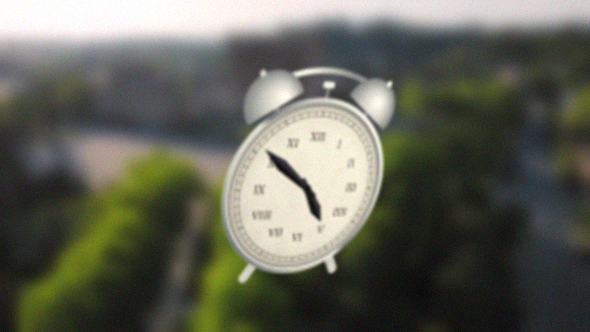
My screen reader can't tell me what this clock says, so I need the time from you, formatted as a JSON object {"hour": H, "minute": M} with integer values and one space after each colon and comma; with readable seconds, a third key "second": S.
{"hour": 4, "minute": 51}
